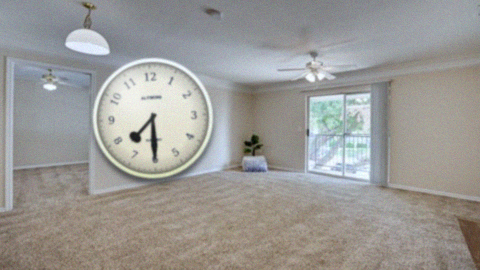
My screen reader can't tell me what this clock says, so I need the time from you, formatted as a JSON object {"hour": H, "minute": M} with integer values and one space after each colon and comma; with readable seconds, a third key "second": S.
{"hour": 7, "minute": 30}
